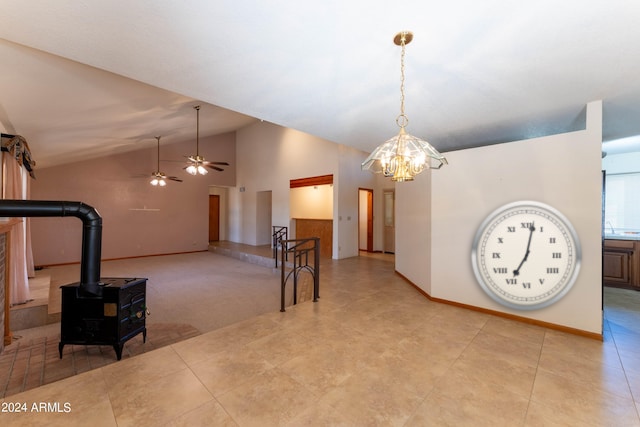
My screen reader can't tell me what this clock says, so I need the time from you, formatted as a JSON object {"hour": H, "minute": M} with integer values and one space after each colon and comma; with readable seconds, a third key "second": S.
{"hour": 7, "minute": 2}
